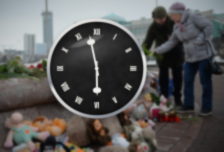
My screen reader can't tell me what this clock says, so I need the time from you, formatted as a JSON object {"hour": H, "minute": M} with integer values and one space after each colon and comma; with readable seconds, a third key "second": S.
{"hour": 5, "minute": 58}
